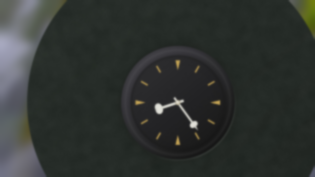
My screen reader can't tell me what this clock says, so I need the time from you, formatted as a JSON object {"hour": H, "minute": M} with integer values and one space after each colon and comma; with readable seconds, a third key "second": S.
{"hour": 8, "minute": 24}
